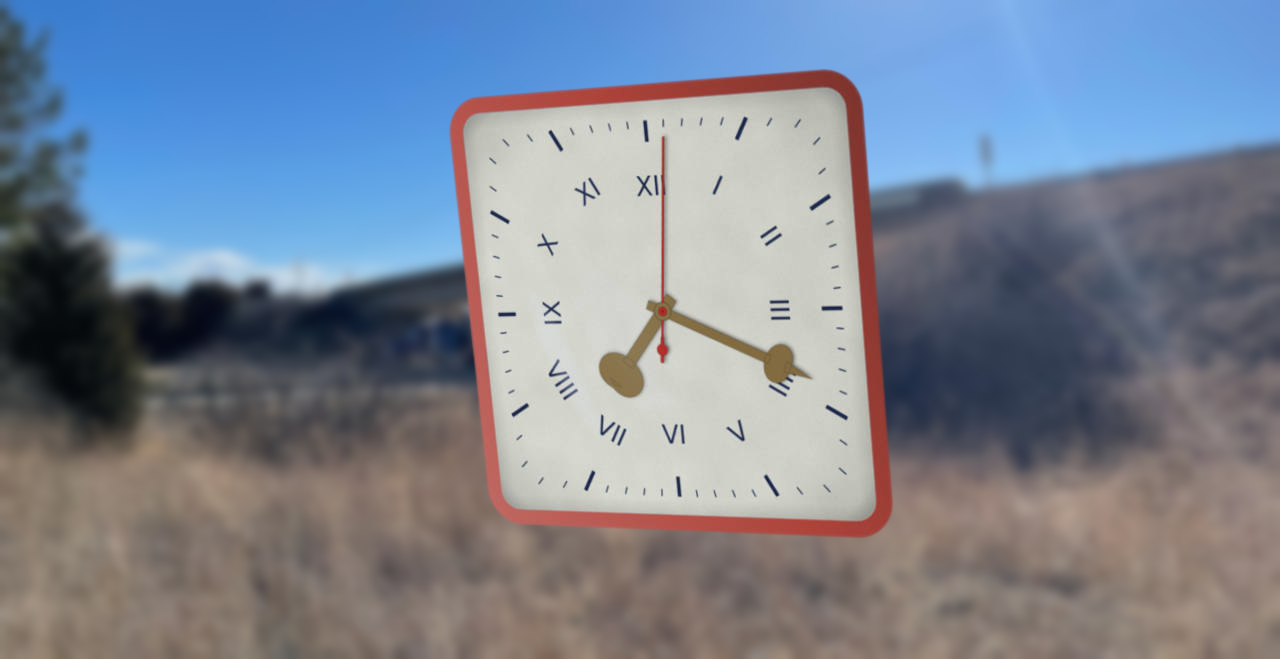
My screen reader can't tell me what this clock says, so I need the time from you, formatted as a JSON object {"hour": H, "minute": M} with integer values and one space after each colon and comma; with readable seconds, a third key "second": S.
{"hour": 7, "minute": 19, "second": 1}
